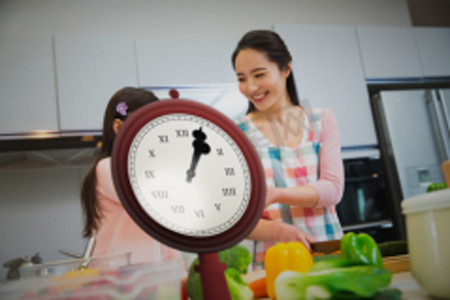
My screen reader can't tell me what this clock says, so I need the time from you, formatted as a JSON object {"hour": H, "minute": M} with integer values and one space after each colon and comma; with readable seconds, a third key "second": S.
{"hour": 1, "minute": 4}
